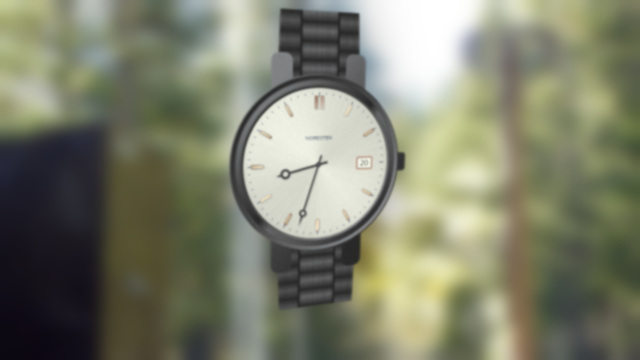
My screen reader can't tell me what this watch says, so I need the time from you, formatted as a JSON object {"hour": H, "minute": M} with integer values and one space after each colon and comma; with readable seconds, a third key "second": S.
{"hour": 8, "minute": 33}
